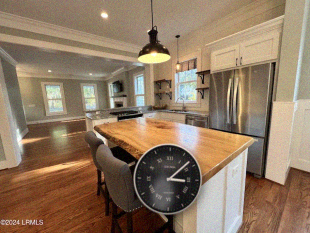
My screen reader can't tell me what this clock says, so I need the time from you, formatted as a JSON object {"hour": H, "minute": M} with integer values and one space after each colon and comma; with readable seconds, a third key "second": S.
{"hour": 3, "minute": 8}
